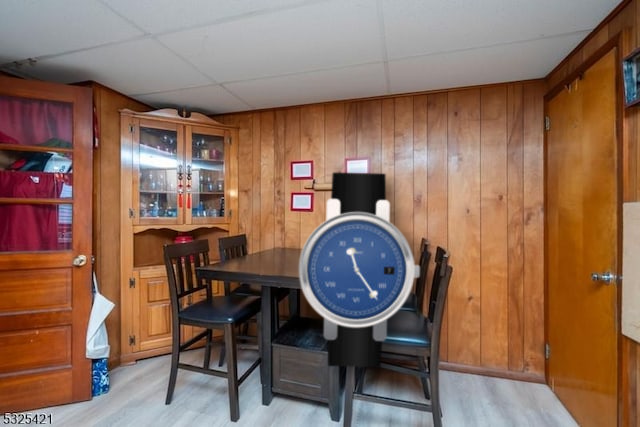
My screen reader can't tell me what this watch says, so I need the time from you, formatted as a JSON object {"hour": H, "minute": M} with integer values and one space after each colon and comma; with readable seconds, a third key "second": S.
{"hour": 11, "minute": 24}
